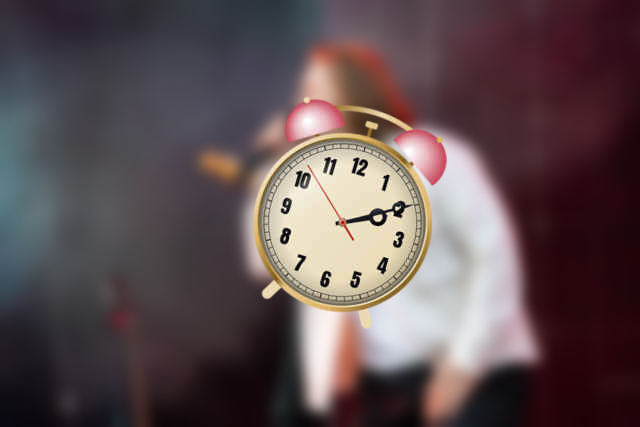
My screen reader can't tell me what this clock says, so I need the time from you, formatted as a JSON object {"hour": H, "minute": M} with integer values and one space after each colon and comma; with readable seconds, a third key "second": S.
{"hour": 2, "minute": 9, "second": 52}
